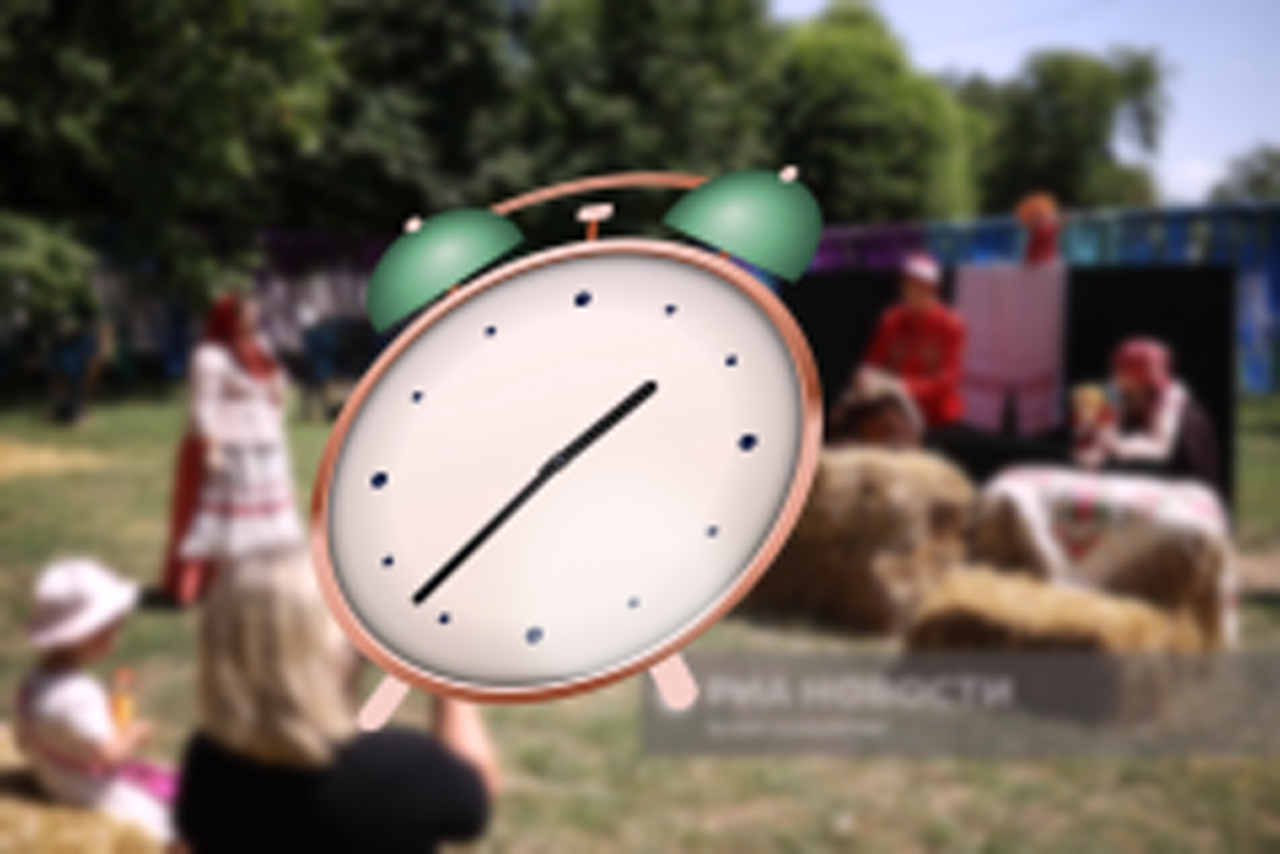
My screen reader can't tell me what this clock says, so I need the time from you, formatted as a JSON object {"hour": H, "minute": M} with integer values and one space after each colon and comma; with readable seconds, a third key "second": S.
{"hour": 1, "minute": 37}
